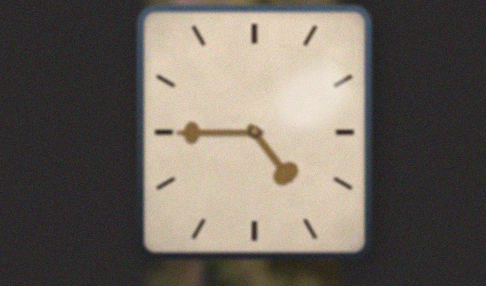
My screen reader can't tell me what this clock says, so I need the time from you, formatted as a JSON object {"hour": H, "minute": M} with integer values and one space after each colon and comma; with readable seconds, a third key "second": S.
{"hour": 4, "minute": 45}
